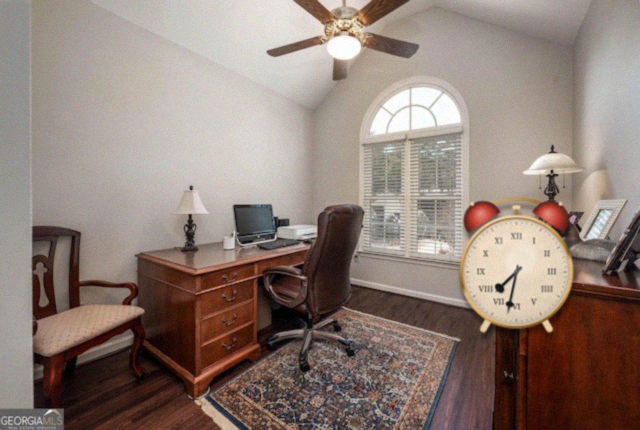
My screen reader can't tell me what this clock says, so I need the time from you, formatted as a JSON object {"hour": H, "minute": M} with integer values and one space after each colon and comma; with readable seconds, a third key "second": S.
{"hour": 7, "minute": 32}
